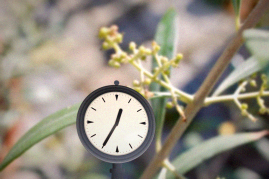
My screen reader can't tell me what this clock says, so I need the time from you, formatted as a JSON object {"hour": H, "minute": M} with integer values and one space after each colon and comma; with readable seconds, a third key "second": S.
{"hour": 12, "minute": 35}
